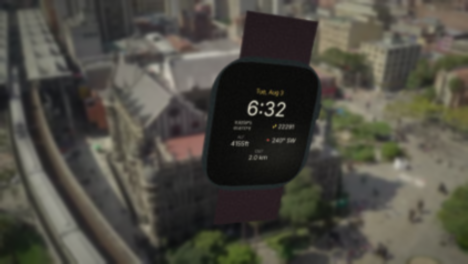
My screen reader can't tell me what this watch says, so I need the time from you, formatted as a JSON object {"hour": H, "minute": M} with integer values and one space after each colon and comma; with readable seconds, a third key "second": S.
{"hour": 6, "minute": 32}
